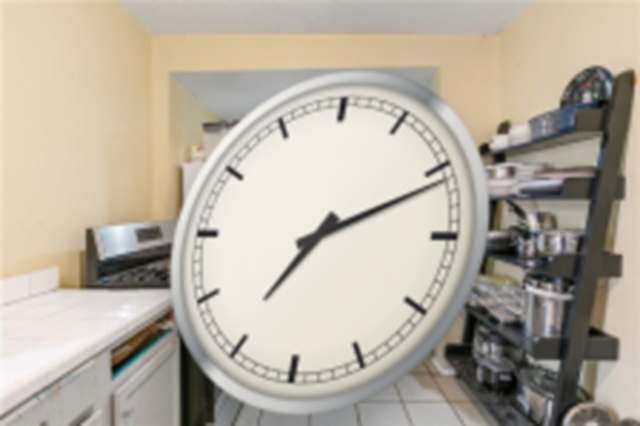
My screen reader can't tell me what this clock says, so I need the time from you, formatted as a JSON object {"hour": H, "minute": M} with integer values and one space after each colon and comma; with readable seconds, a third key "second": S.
{"hour": 7, "minute": 11}
